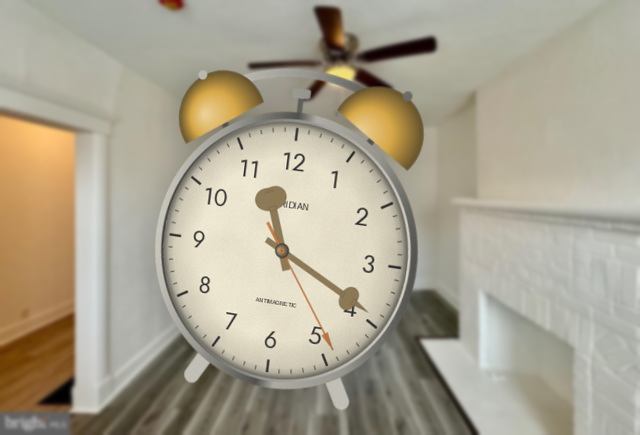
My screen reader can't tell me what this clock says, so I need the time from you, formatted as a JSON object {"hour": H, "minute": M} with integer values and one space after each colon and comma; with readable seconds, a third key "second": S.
{"hour": 11, "minute": 19, "second": 24}
